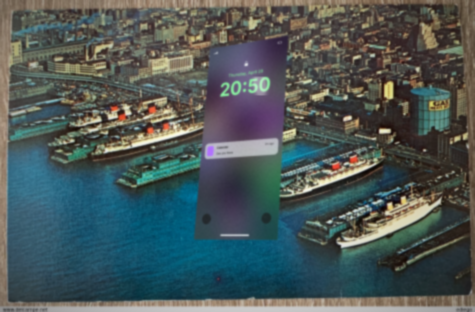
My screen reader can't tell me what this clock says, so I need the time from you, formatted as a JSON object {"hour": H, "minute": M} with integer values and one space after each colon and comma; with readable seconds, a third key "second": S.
{"hour": 20, "minute": 50}
